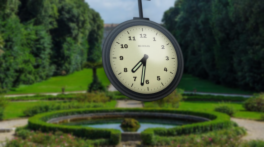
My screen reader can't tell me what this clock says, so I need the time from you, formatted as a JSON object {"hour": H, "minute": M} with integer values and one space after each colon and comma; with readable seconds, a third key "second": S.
{"hour": 7, "minute": 32}
